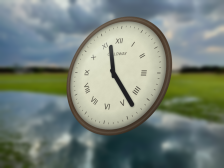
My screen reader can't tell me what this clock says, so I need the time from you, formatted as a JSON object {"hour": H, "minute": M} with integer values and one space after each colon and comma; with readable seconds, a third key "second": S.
{"hour": 11, "minute": 23}
